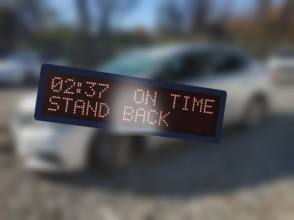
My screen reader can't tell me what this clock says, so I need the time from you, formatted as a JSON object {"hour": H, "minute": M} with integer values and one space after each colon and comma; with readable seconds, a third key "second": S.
{"hour": 2, "minute": 37}
